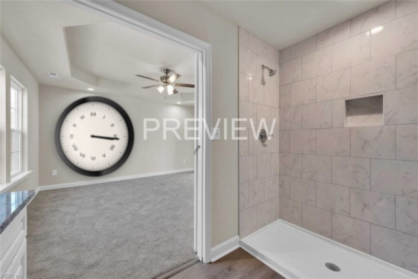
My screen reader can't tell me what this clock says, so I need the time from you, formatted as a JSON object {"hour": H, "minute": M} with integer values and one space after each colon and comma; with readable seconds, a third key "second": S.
{"hour": 3, "minute": 16}
